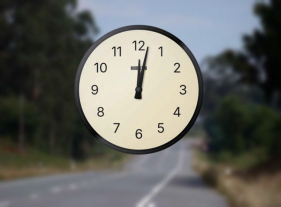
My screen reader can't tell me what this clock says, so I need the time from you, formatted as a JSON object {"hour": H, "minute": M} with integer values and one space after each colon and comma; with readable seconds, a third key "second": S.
{"hour": 12, "minute": 2}
